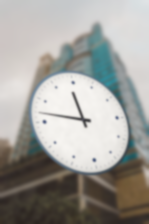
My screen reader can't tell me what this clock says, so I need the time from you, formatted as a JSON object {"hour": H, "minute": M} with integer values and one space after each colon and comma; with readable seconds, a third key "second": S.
{"hour": 11, "minute": 47}
